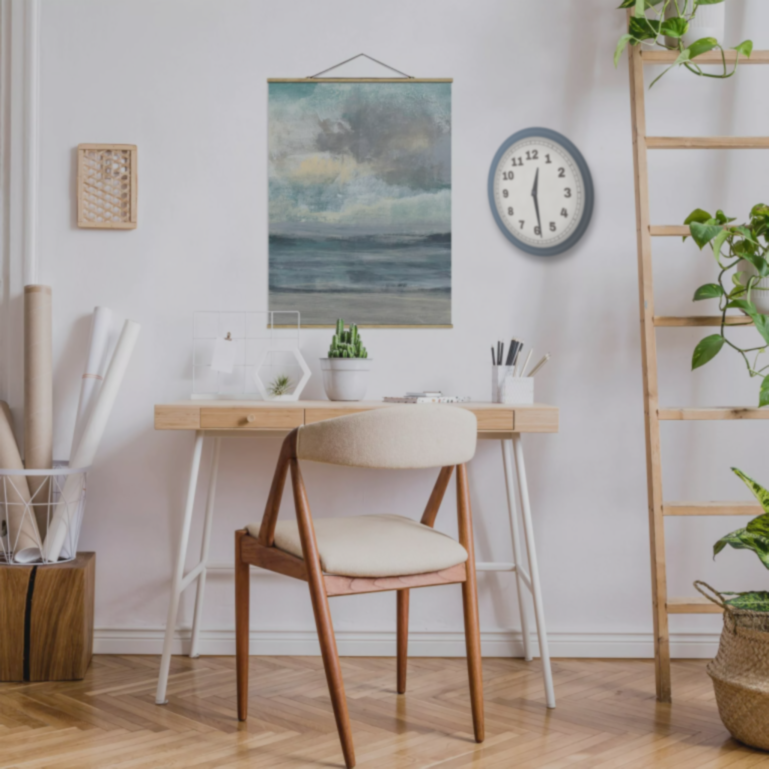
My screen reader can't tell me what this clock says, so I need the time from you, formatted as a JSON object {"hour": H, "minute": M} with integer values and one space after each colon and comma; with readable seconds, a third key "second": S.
{"hour": 12, "minute": 29}
